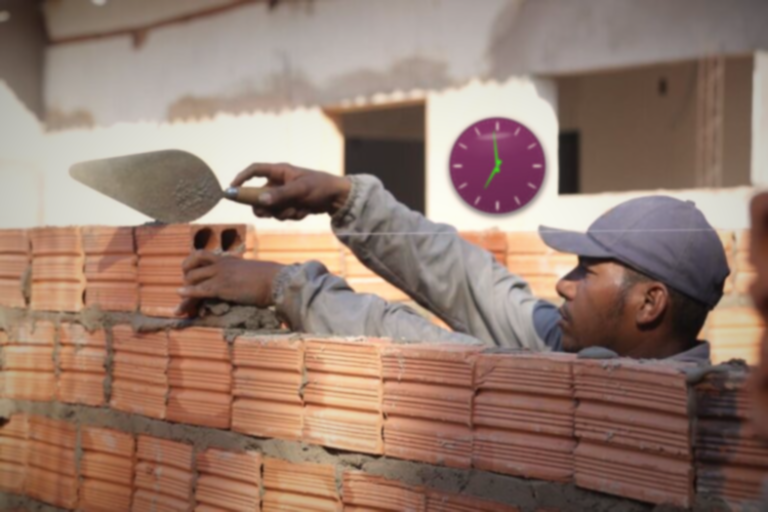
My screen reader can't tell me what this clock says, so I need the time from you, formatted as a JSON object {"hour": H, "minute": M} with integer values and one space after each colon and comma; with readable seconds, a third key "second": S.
{"hour": 6, "minute": 59}
